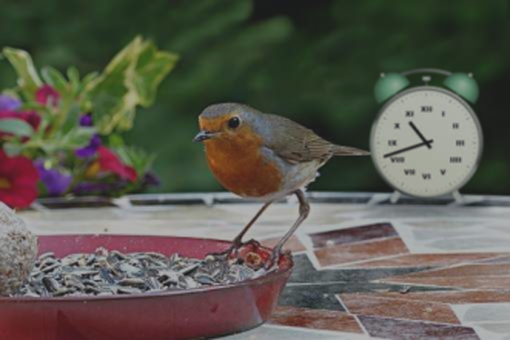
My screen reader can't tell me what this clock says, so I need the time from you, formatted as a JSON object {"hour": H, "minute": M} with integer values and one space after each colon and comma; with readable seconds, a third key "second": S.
{"hour": 10, "minute": 42}
